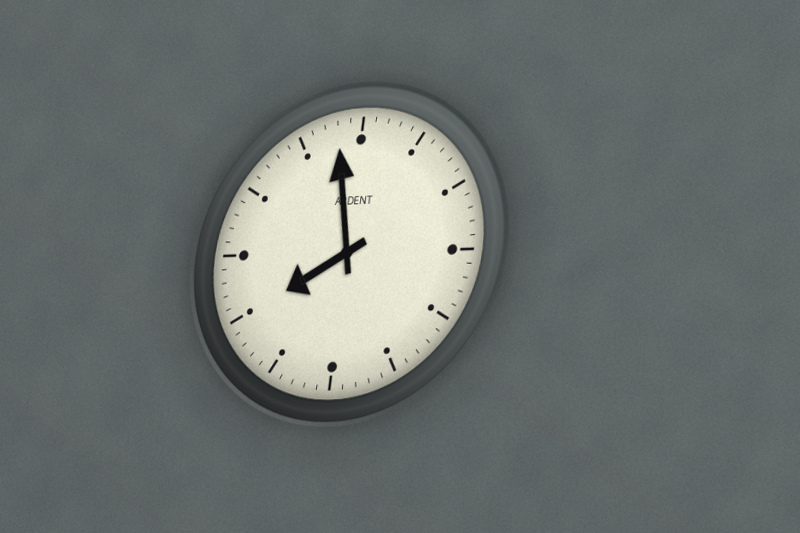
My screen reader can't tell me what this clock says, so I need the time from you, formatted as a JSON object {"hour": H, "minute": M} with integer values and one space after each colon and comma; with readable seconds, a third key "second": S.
{"hour": 7, "minute": 58}
